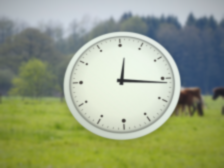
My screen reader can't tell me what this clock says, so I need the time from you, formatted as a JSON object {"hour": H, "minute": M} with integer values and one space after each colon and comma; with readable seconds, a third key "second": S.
{"hour": 12, "minute": 16}
